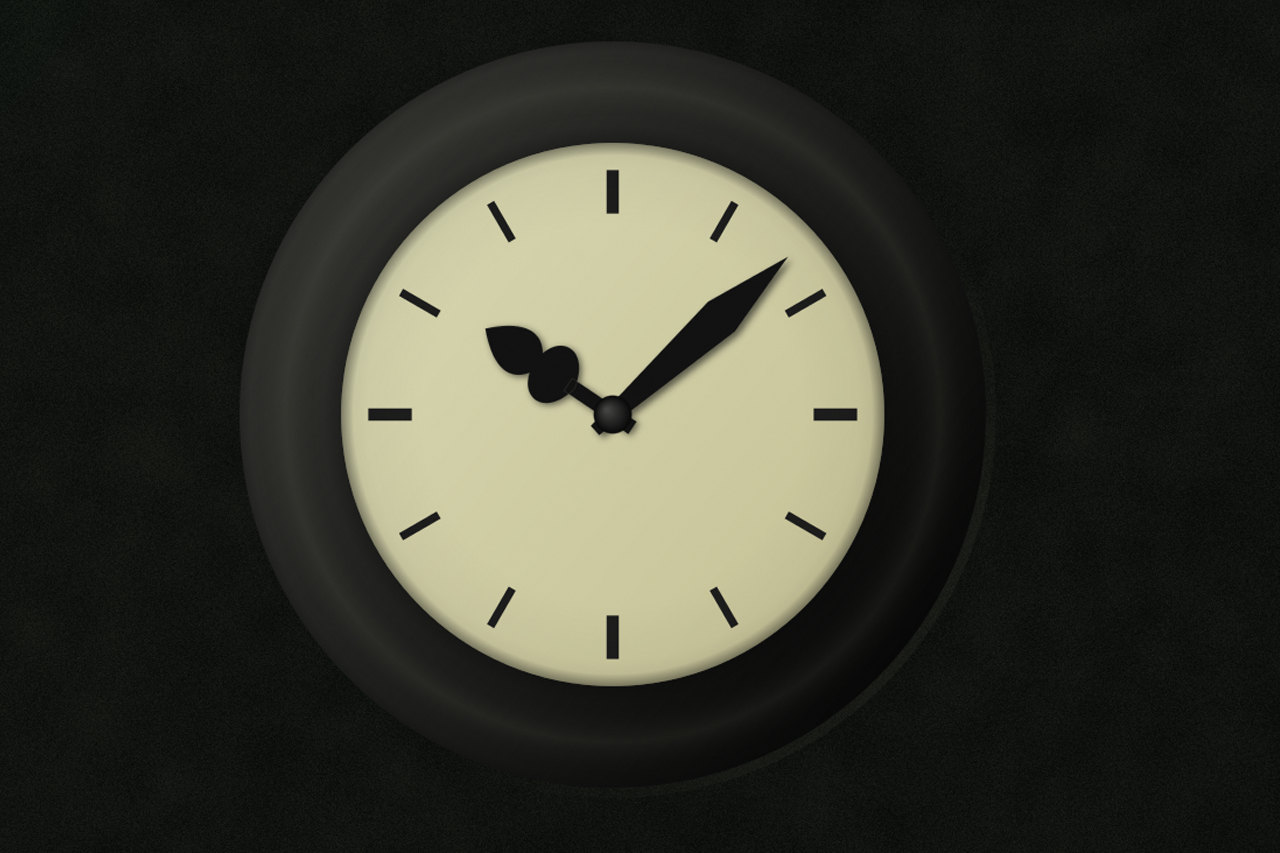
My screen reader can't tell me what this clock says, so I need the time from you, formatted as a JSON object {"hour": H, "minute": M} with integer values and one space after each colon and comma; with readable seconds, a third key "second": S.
{"hour": 10, "minute": 8}
